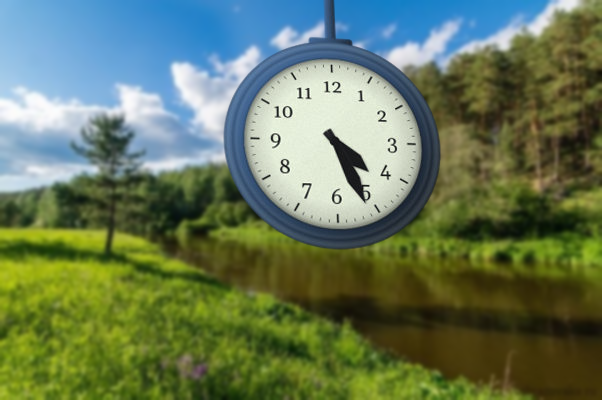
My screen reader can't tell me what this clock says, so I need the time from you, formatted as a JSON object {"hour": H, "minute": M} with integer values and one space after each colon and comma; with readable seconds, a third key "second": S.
{"hour": 4, "minute": 26}
